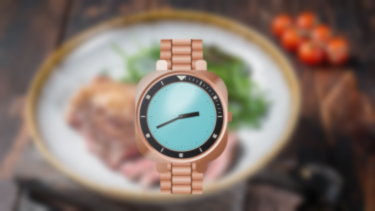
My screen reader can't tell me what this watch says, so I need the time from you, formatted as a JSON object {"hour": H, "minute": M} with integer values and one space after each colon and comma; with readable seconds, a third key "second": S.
{"hour": 2, "minute": 41}
